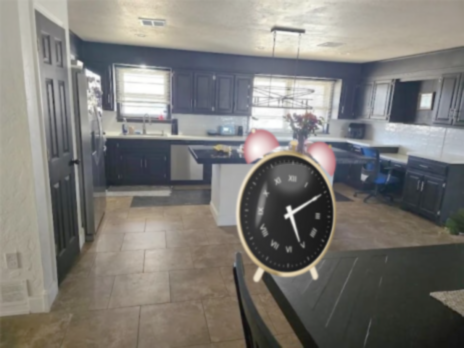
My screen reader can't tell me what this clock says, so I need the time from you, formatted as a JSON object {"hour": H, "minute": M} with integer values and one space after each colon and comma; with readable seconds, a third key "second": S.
{"hour": 5, "minute": 10}
